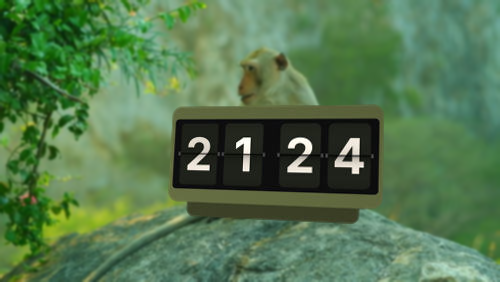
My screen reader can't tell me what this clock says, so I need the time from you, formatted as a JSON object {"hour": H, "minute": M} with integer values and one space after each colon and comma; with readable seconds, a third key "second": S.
{"hour": 21, "minute": 24}
